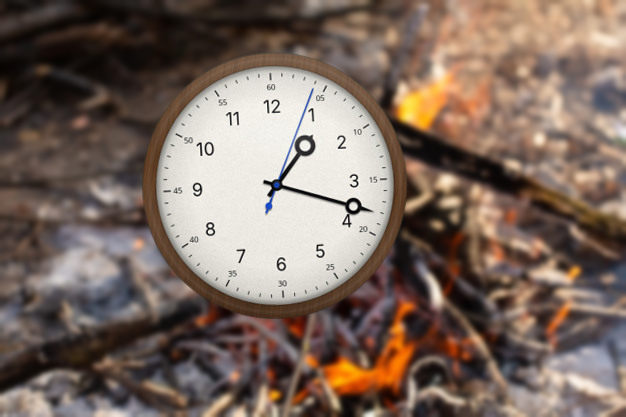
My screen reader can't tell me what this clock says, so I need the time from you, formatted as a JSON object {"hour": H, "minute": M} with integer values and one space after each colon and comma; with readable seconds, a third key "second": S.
{"hour": 1, "minute": 18, "second": 4}
